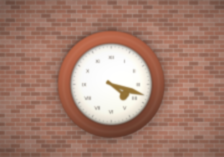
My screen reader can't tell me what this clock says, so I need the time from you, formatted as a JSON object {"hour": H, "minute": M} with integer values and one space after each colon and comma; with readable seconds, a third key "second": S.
{"hour": 4, "minute": 18}
